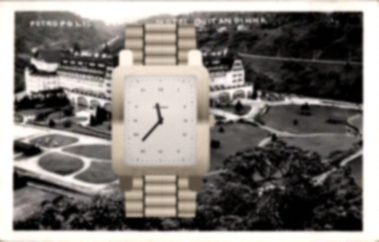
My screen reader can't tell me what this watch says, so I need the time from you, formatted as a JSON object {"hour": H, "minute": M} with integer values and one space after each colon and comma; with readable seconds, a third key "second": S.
{"hour": 11, "minute": 37}
